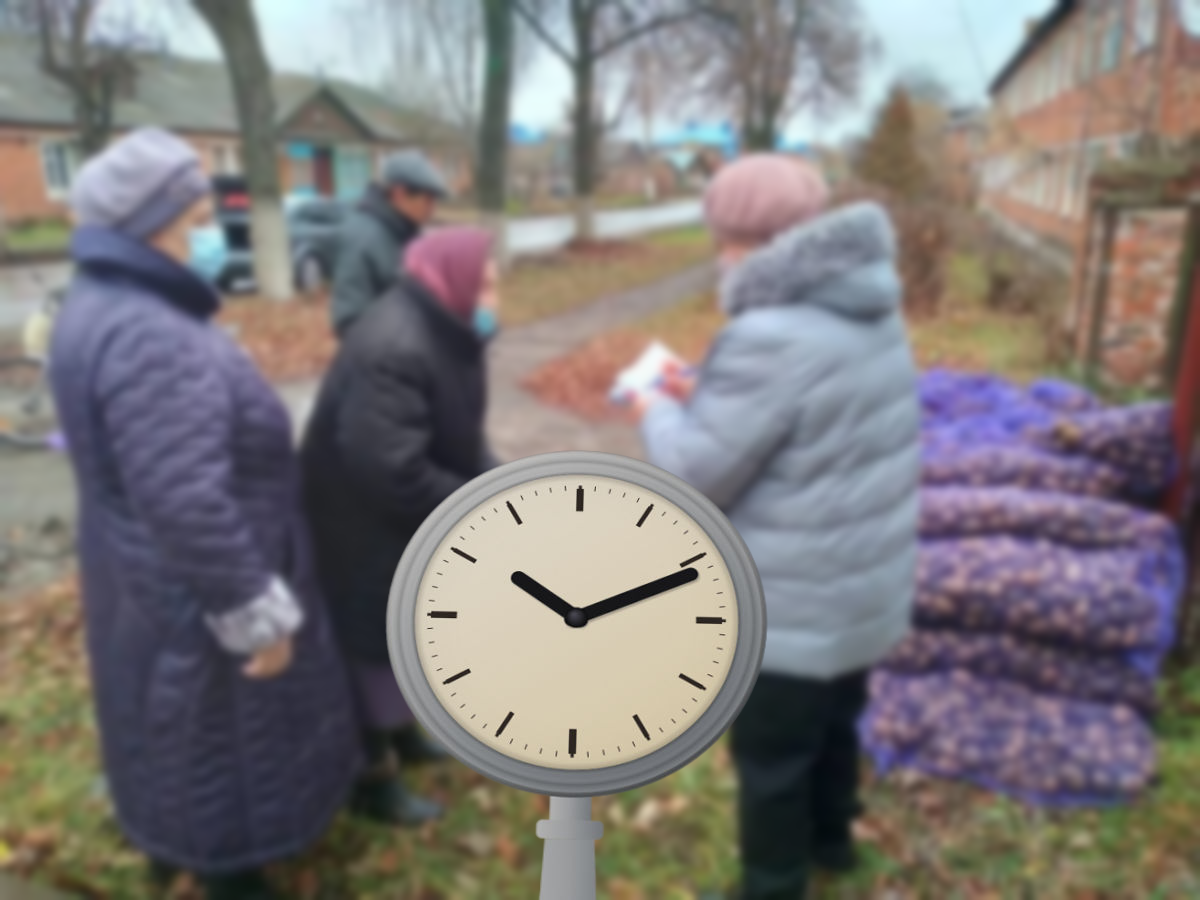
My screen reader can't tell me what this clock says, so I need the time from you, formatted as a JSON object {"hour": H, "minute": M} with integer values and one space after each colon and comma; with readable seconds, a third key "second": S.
{"hour": 10, "minute": 11}
